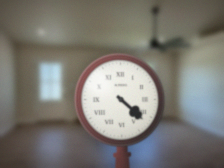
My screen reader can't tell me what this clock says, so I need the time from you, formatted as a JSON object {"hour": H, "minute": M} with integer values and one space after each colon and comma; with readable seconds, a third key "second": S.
{"hour": 4, "minute": 22}
